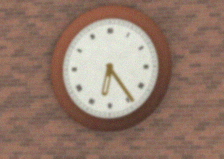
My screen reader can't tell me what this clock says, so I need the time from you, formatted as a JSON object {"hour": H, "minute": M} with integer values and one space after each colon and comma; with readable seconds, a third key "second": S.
{"hour": 6, "minute": 24}
